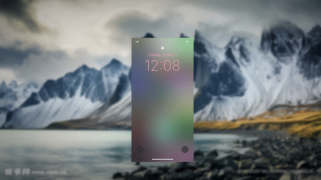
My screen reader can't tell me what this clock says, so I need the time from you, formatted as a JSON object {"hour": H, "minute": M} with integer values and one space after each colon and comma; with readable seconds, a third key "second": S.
{"hour": 12, "minute": 8}
